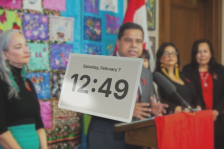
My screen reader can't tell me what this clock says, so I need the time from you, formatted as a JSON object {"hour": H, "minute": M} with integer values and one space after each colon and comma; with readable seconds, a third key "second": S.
{"hour": 12, "minute": 49}
